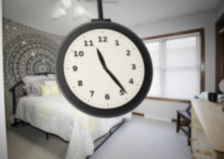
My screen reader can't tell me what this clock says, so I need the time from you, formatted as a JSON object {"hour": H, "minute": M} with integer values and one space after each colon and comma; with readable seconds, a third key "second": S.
{"hour": 11, "minute": 24}
